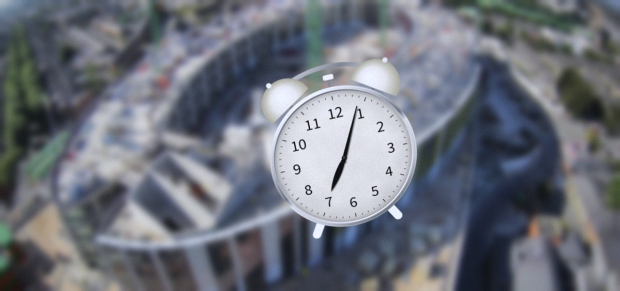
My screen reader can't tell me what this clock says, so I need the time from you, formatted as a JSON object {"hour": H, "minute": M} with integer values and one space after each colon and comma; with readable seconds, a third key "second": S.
{"hour": 7, "minute": 4}
